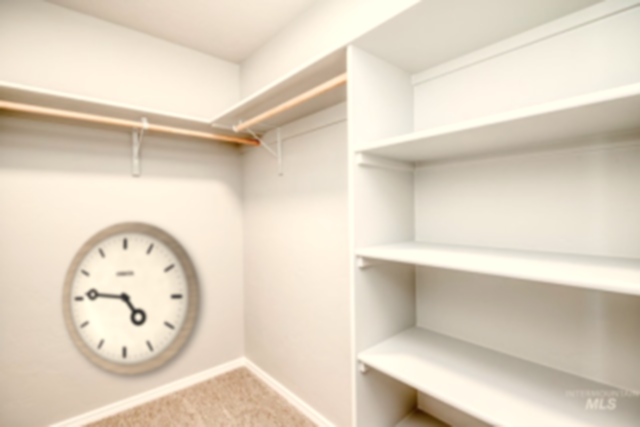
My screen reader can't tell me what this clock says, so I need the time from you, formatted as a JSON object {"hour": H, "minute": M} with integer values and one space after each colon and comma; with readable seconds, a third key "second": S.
{"hour": 4, "minute": 46}
